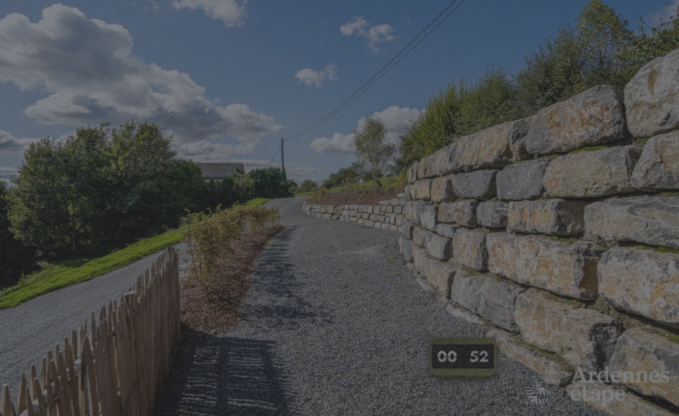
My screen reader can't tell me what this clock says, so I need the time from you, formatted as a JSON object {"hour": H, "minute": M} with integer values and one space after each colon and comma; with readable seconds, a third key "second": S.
{"hour": 0, "minute": 52}
